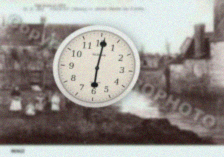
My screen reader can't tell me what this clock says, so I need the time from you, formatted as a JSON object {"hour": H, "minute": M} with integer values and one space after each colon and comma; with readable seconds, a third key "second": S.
{"hour": 6, "minute": 1}
